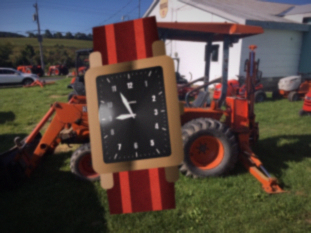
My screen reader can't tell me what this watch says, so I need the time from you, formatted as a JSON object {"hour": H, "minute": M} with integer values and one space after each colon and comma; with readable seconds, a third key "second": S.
{"hour": 8, "minute": 56}
